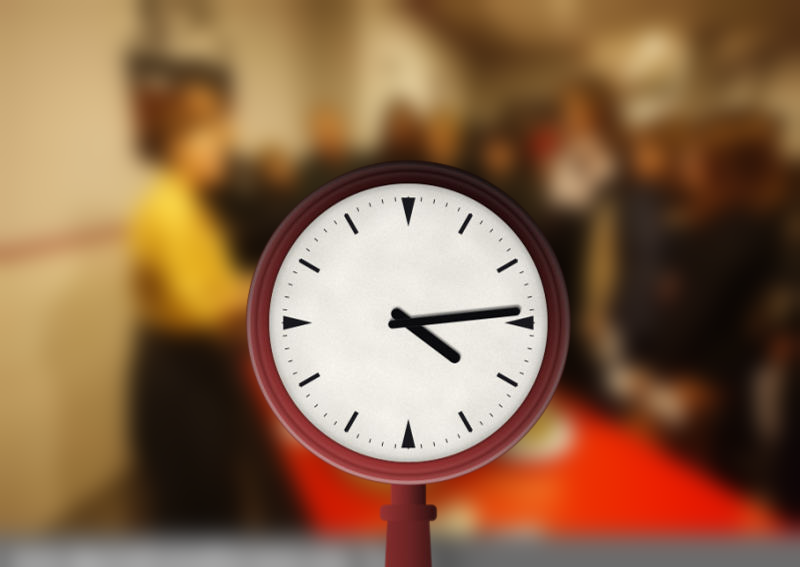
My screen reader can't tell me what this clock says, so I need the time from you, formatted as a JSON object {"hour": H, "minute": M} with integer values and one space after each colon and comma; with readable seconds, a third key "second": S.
{"hour": 4, "minute": 14}
